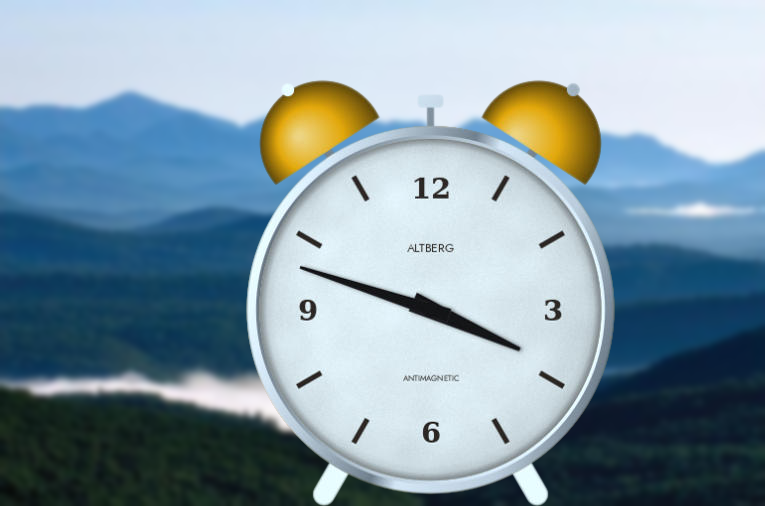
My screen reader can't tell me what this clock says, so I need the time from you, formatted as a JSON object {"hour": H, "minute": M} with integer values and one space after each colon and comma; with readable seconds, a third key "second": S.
{"hour": 3, "minute": 48}
